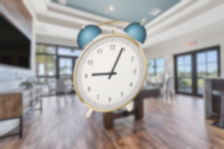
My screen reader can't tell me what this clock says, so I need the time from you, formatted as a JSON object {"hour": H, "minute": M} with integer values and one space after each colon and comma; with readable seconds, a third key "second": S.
{"hour": 9, "minute": 4}
